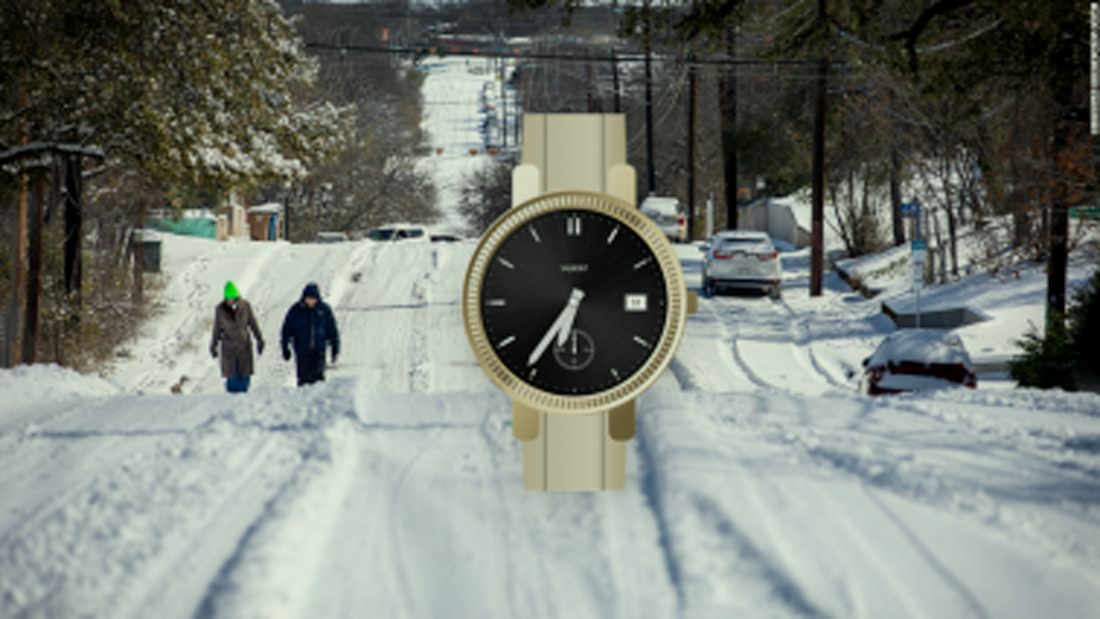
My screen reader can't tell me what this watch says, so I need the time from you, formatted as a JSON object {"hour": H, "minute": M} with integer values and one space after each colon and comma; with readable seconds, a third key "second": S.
{"hour": 6, "minute": 36}
